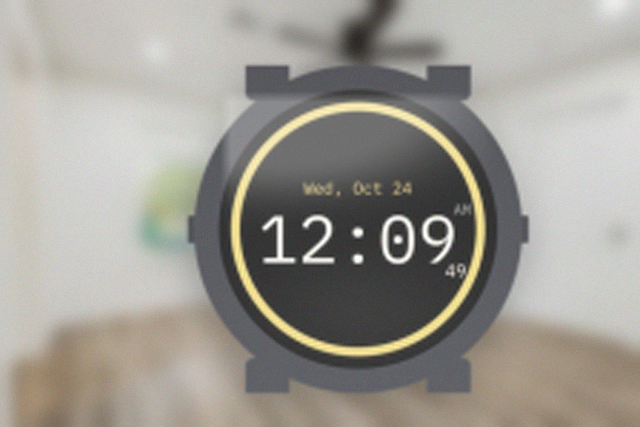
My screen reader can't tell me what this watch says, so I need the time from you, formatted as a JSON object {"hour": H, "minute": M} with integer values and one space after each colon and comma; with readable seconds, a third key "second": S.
{"hour": 12, "minute": 9}
